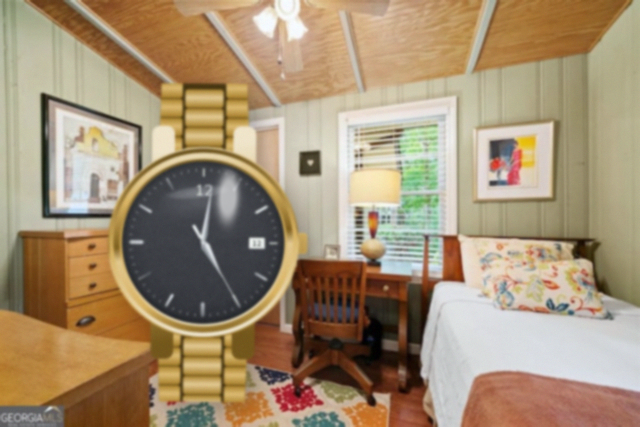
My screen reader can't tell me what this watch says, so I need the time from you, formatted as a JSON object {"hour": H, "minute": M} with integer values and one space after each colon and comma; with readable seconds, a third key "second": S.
{"hour": 5, "minute": 1, "second": 25}
